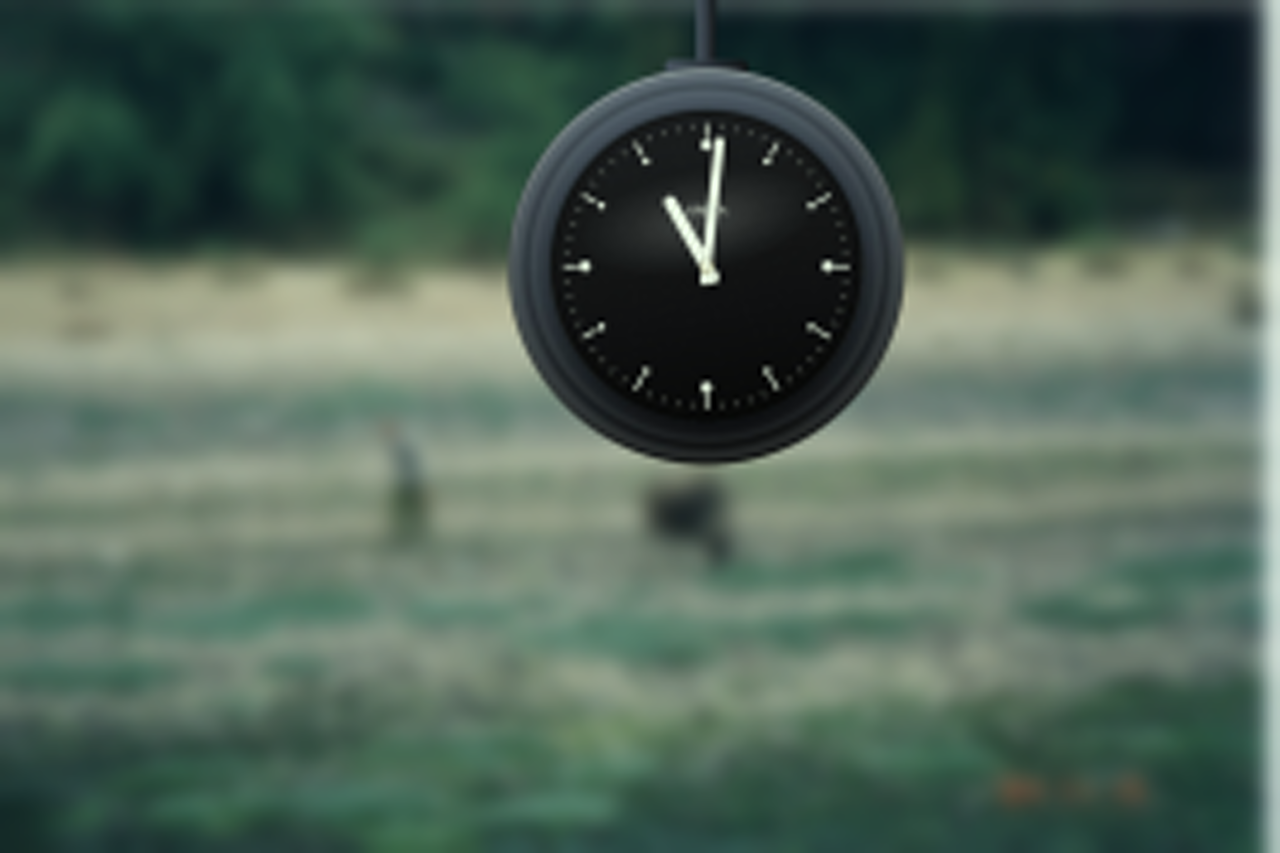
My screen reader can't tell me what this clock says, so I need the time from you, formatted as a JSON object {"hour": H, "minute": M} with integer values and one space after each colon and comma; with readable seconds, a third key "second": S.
{"hour": 11, "minute": 1}
